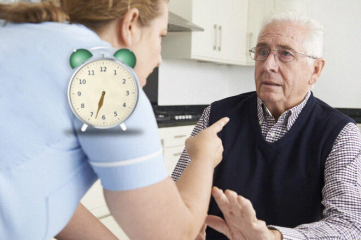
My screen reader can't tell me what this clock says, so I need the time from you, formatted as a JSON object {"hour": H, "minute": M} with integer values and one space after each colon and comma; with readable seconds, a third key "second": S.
{"hour": 6, "minute": 33}
